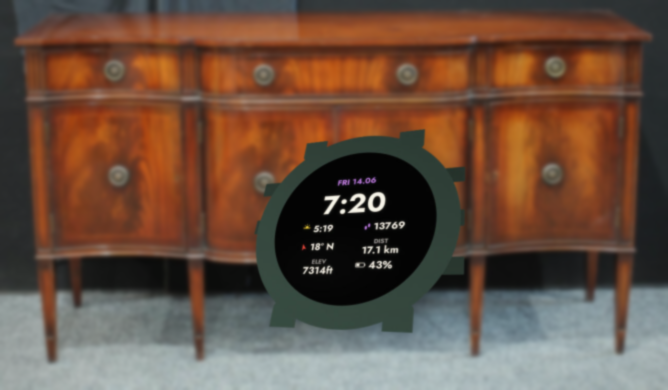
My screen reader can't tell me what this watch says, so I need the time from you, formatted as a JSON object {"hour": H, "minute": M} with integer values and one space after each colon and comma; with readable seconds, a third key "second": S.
{"hour": 7, "minute": 20}
